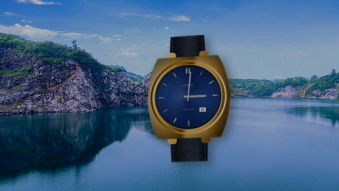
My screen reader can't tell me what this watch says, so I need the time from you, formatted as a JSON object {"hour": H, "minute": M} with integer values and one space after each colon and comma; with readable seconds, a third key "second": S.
{"hour": 3, "minute": 1}
